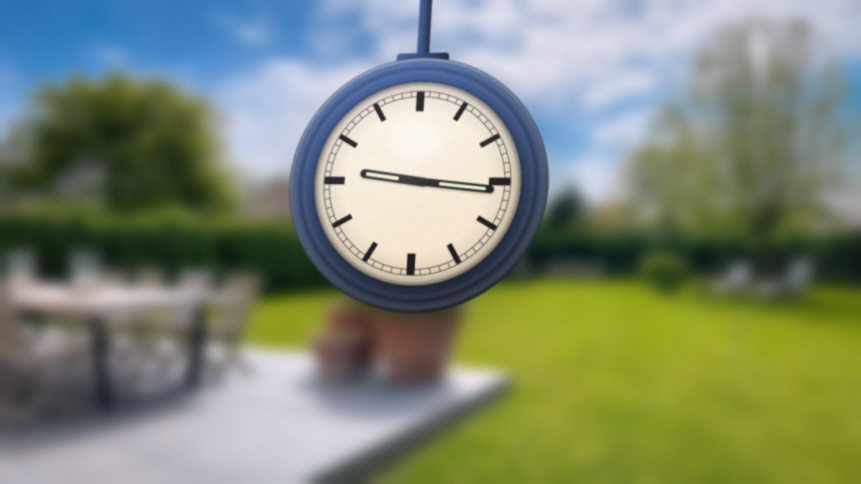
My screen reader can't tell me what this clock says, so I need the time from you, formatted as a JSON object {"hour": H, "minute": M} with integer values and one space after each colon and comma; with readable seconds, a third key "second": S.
{"hour": 9, "minute": 16}
